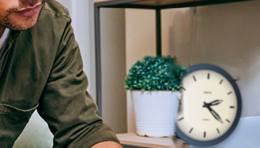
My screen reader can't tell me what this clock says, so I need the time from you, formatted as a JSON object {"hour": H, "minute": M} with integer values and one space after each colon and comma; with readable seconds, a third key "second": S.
{"hour": 2, "minute": 22}
